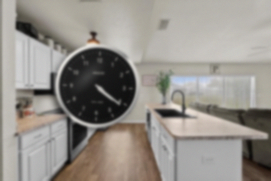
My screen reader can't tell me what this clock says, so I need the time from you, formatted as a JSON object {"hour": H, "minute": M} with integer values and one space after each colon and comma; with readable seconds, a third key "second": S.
{"hour": 4, "minute": 21}
